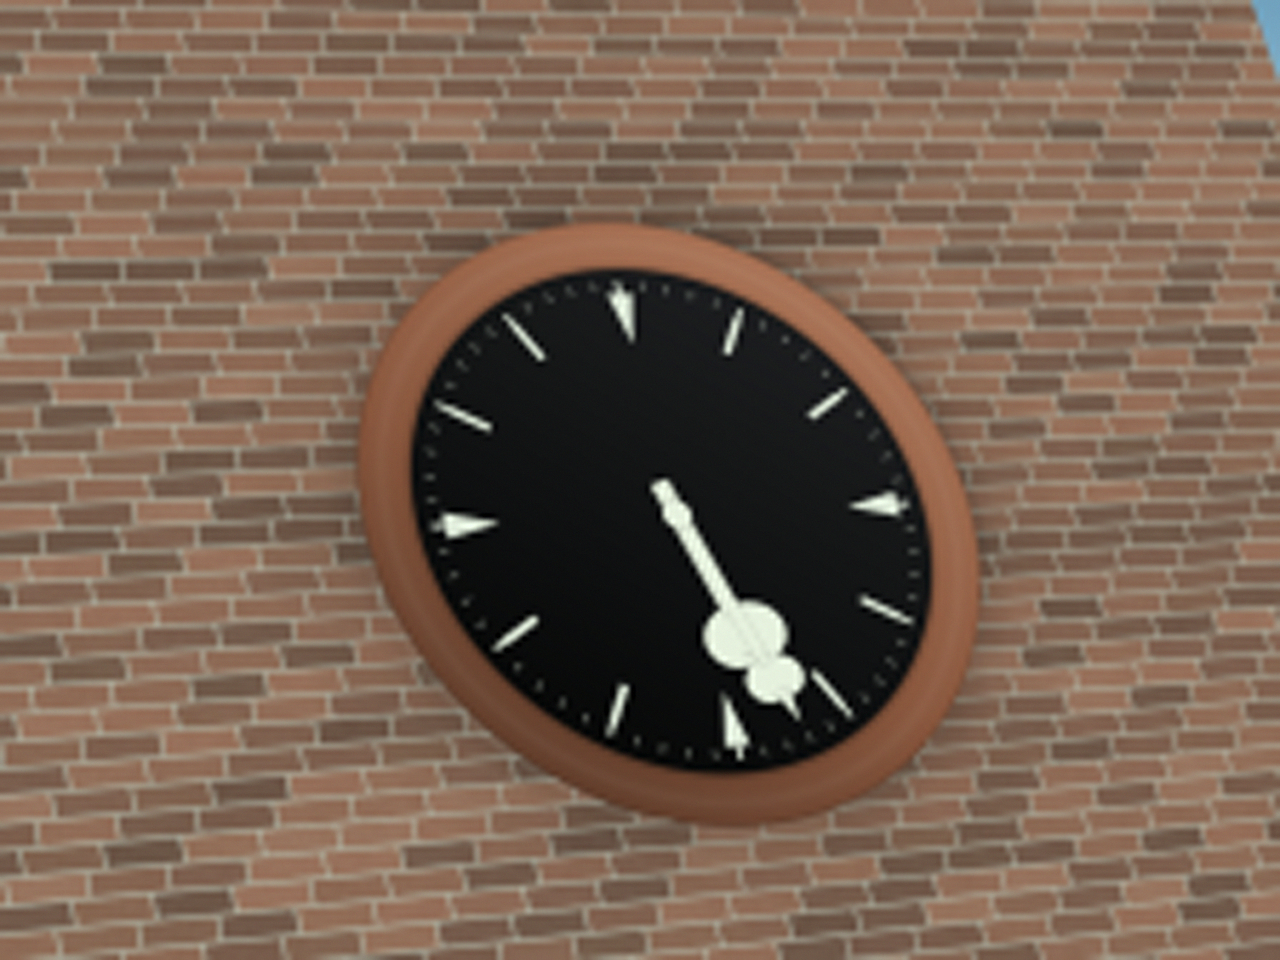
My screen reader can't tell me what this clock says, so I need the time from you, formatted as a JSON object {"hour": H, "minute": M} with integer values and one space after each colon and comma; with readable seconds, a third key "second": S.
{"hour": 5, "minute": 27}
